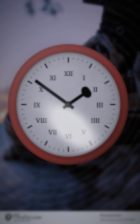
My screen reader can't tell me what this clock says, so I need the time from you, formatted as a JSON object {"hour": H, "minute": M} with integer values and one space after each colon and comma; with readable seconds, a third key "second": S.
{"hour": 1, "minute": 51}
